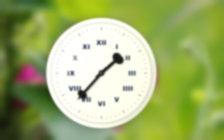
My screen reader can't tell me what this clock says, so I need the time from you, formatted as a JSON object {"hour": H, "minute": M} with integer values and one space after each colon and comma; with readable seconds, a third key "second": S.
{"hour": 1, "minute": 37}
